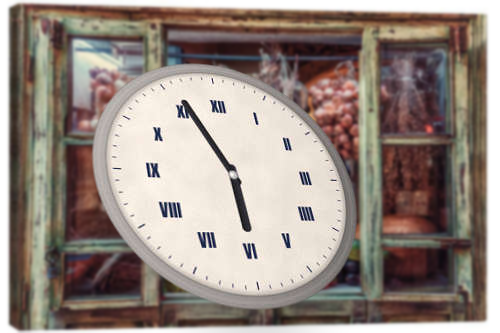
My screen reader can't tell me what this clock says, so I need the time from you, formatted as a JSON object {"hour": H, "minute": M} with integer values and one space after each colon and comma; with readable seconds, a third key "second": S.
{"hour": 5, "minute": 56}
